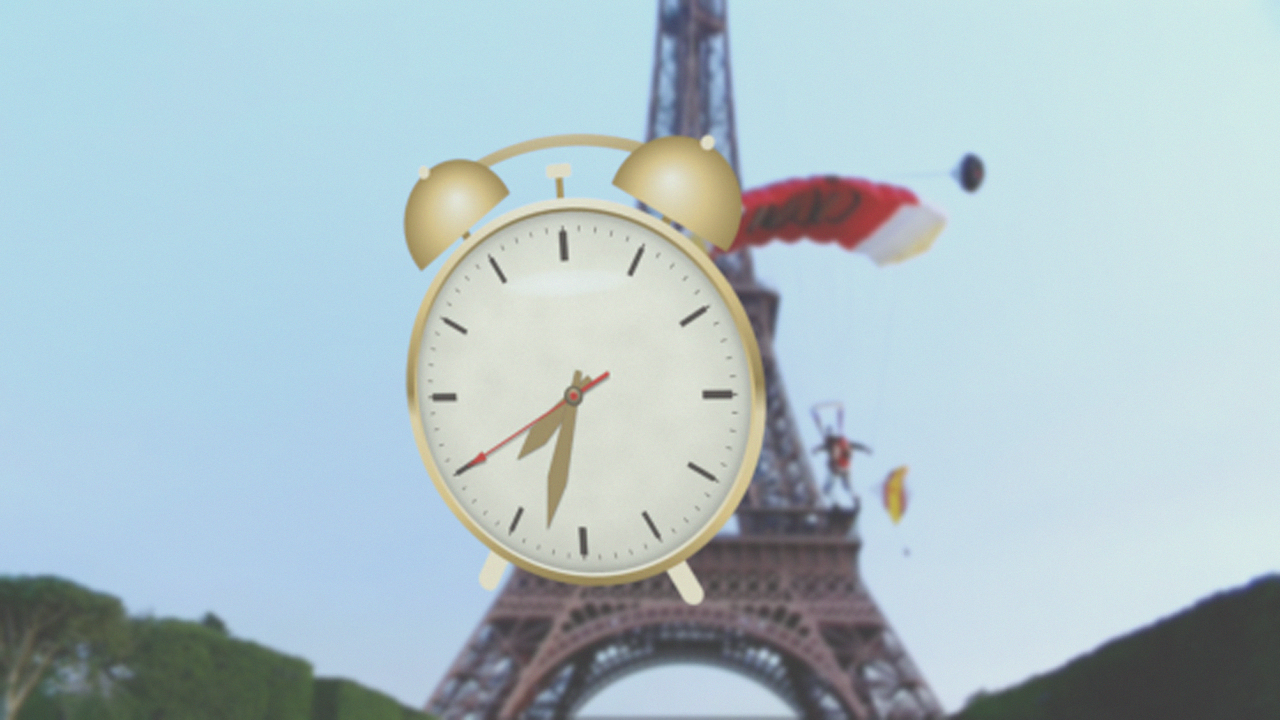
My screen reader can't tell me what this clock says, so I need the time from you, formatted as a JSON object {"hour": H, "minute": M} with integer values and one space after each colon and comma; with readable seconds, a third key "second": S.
{"hour": 7, "minute": 32, "second": 40}
